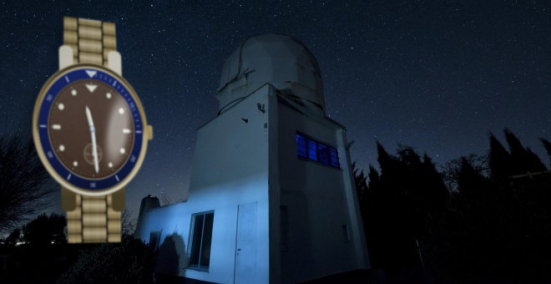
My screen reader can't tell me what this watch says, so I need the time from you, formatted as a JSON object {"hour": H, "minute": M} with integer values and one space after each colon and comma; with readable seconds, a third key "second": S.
{"hour": 11, "minute": 29}
